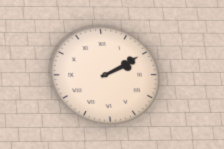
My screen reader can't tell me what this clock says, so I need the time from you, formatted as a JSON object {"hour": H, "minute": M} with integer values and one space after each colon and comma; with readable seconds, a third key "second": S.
{"hour": 2, "minute": 10}
